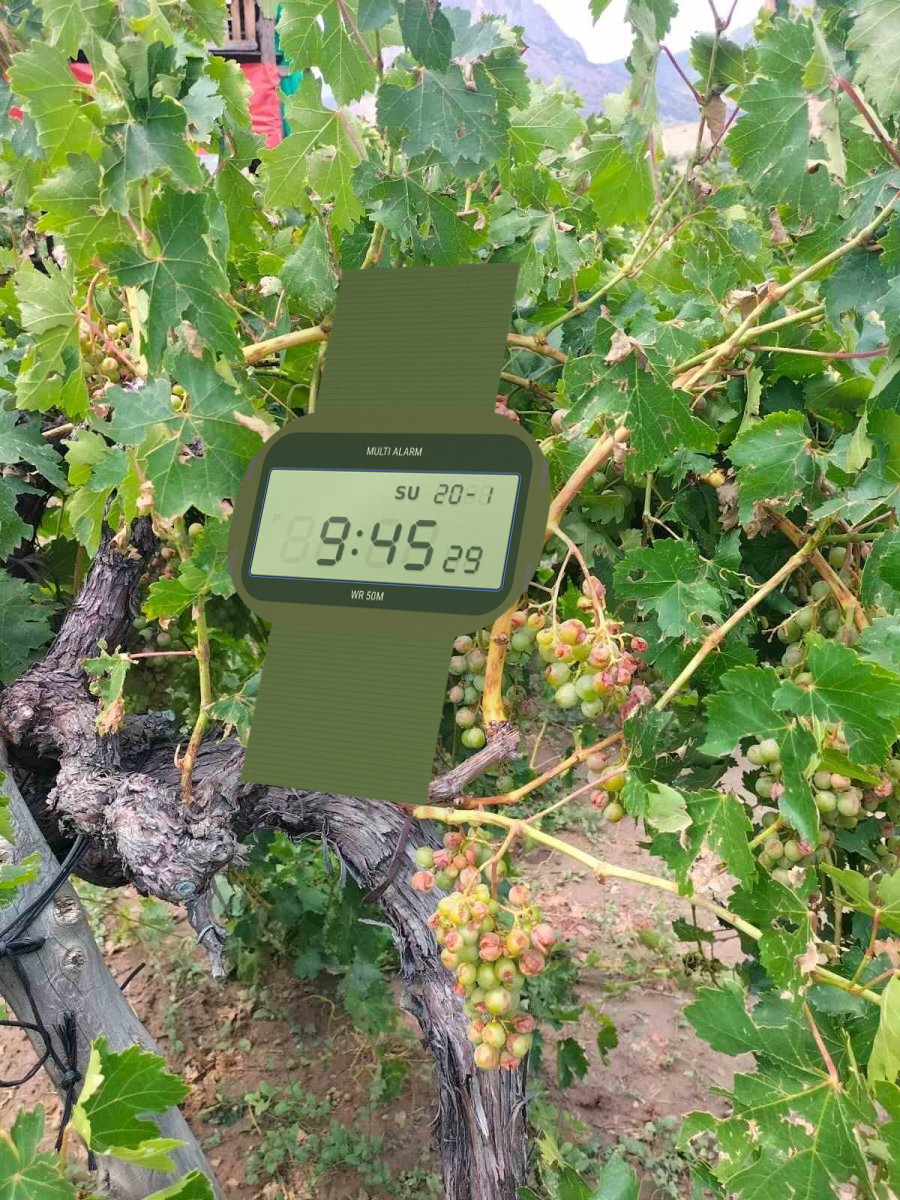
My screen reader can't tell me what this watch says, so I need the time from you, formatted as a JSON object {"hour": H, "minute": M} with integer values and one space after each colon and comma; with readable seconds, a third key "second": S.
{"hour": 9, "minute": 45, "second": 29}
